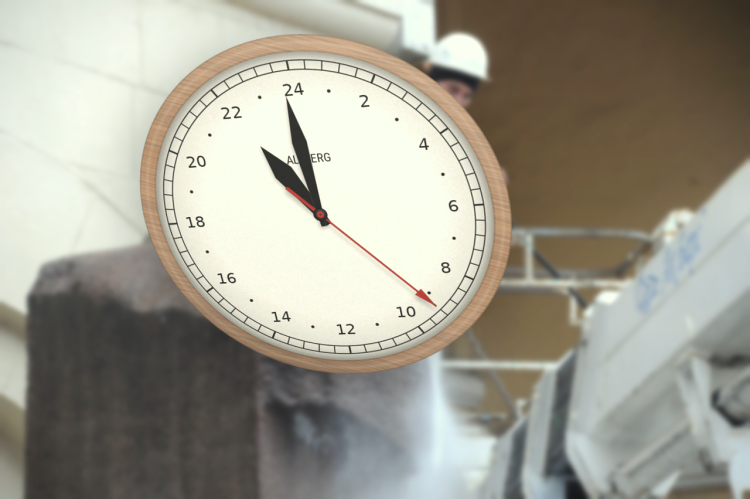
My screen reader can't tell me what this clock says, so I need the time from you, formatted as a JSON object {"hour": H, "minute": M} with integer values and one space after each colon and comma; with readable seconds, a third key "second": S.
{"hour": 21, "minute": 59, "second": 23}
